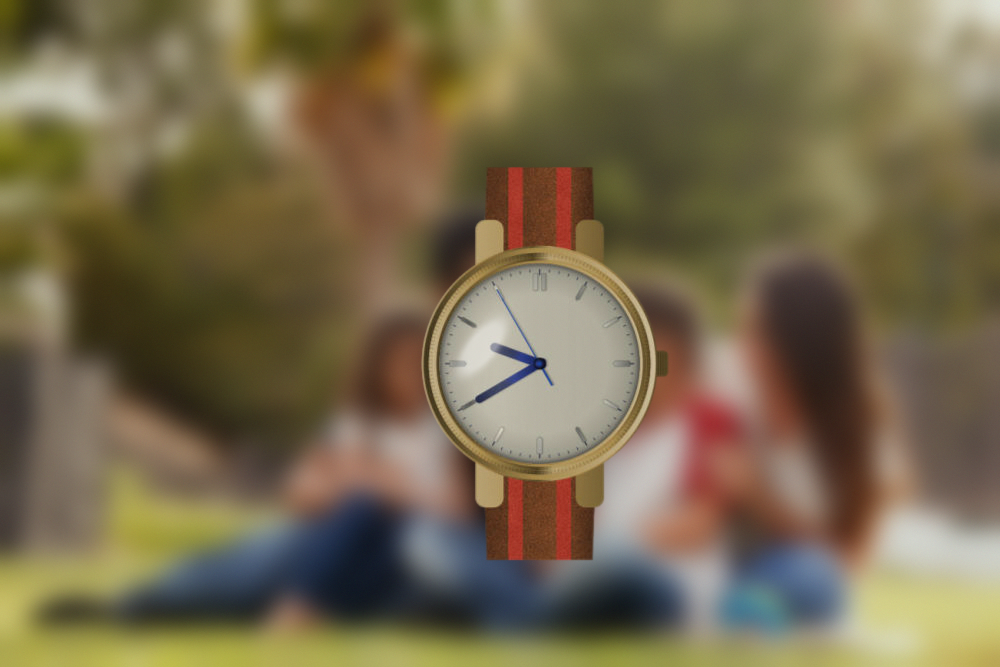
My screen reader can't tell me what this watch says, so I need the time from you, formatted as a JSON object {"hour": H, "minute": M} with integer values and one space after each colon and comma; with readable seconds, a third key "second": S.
{"hour": 9, "minute": 39, "second": 55}
